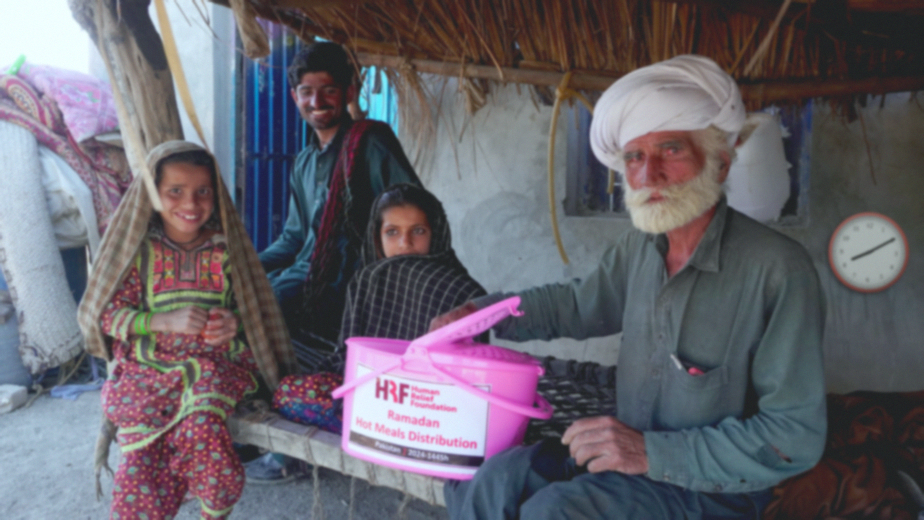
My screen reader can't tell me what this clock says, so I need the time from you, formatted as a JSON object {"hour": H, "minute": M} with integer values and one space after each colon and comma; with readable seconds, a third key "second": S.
{"hour": 8, "minute": 10}
